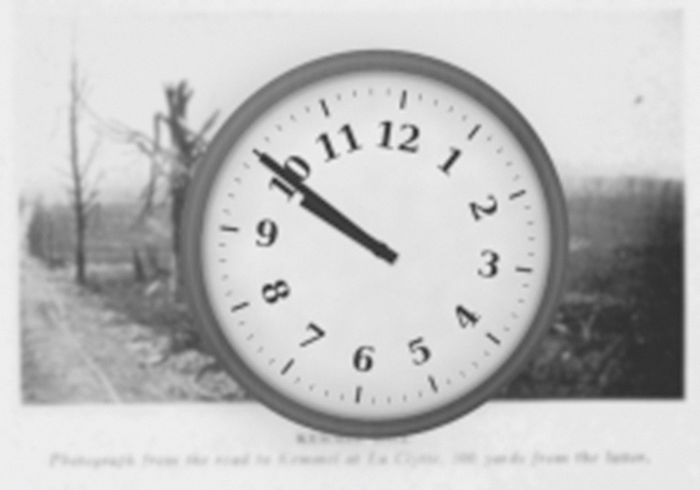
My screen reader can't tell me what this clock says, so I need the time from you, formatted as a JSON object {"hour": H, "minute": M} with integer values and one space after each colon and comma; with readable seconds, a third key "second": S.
{"hour": 9, "minute": 50}
